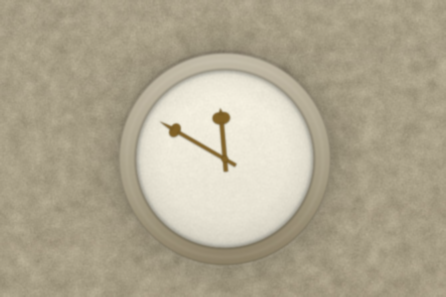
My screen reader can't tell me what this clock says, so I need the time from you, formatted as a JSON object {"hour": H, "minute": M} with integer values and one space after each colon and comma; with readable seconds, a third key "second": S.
{"hour": 11, "minute": 50}
